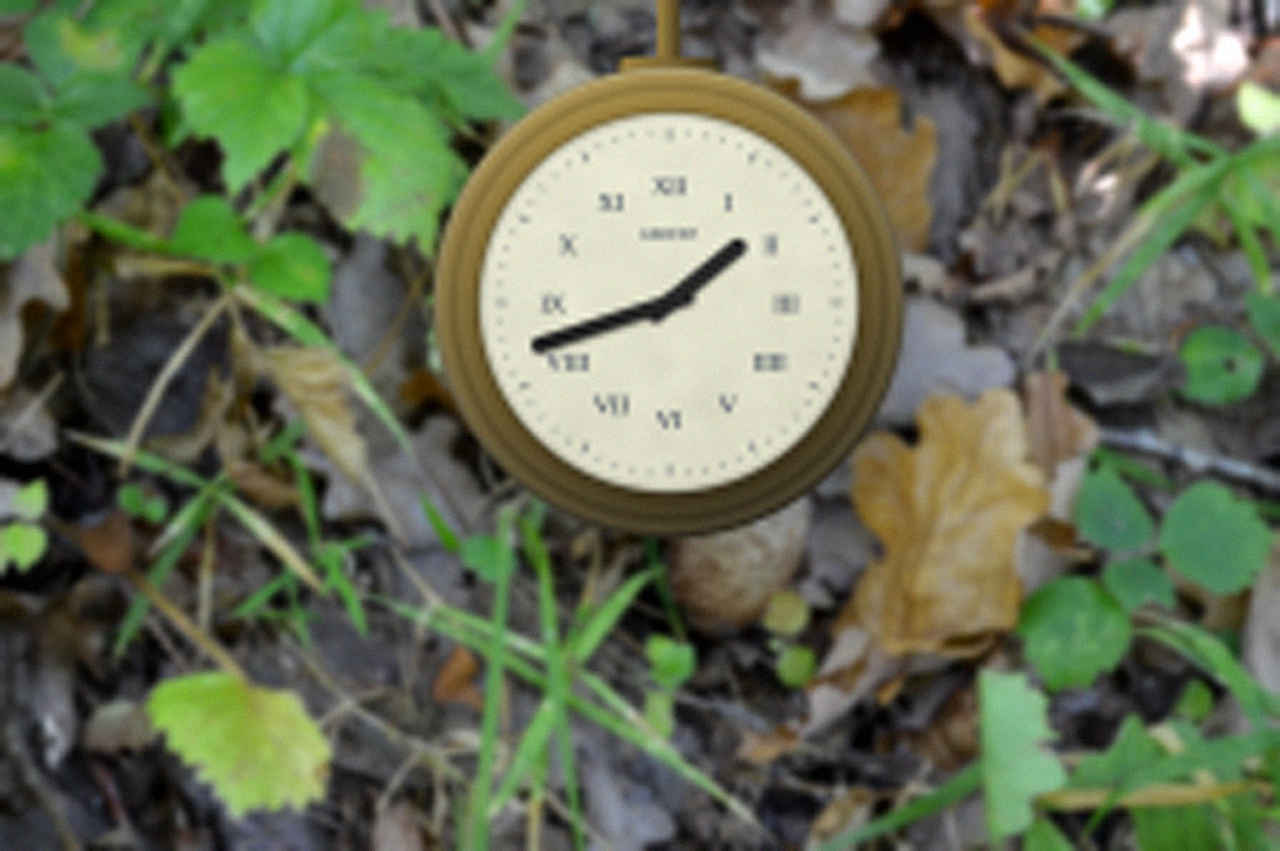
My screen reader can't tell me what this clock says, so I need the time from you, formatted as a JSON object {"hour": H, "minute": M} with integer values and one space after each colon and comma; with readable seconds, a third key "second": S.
{"hour": 1, "minute": 42}
